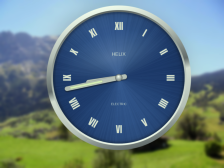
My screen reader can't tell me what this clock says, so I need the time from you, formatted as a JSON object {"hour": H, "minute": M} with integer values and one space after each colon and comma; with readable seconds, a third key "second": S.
{"hour": 8, "minute": 43}
